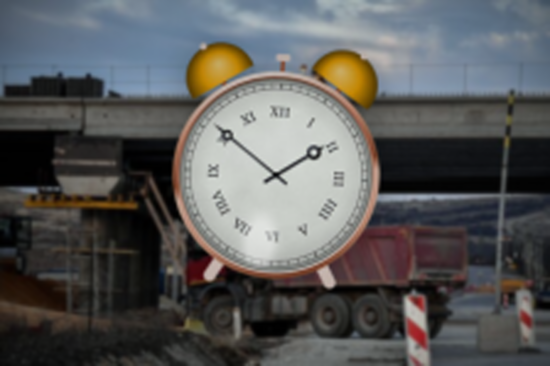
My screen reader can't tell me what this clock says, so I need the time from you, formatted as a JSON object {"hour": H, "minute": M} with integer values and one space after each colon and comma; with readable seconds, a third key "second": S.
{"hour": 1, "minute": 51}
